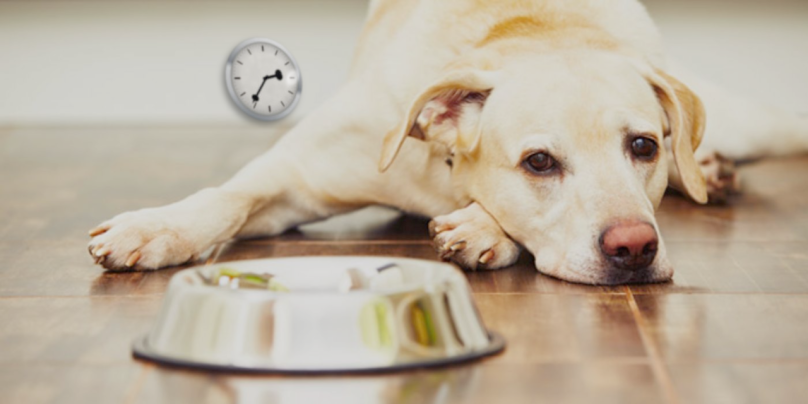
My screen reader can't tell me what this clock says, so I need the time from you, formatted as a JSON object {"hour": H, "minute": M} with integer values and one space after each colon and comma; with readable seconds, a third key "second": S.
{"hour": 2, "minute": 36}
